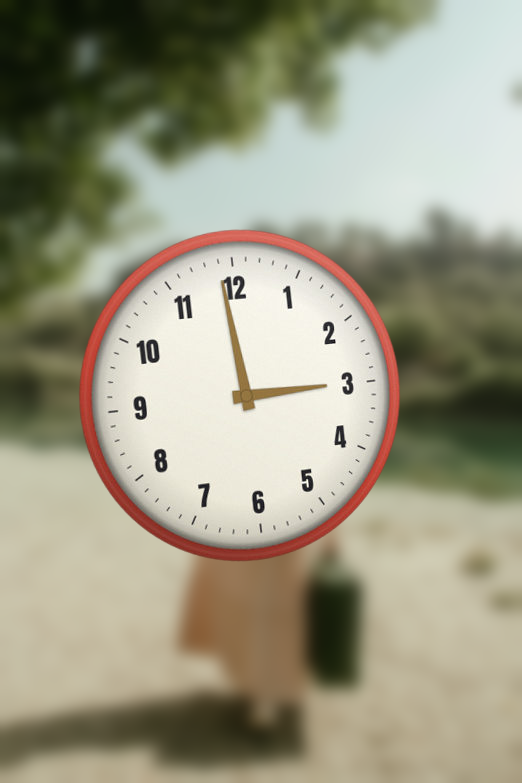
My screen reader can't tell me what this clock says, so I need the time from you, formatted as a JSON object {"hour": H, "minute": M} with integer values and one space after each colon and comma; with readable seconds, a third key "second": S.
{"hour": 2, "minute": 59}
